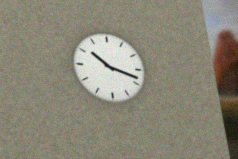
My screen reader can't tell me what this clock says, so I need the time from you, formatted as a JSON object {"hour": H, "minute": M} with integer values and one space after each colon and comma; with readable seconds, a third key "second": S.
{"hour": 10, "minute": 18}
